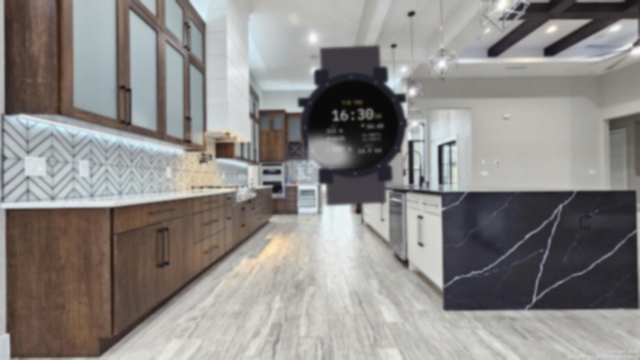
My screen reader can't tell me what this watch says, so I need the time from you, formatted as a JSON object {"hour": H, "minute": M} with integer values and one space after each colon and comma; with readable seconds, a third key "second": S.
{"hour": 16, "minute": 30}
